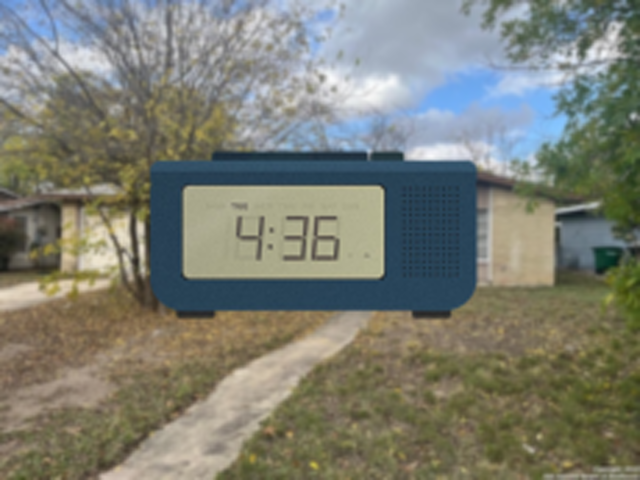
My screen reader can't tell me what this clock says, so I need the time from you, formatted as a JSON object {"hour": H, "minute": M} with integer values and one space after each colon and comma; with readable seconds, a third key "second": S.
{"hour": 4, "minute": 36}
